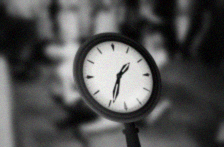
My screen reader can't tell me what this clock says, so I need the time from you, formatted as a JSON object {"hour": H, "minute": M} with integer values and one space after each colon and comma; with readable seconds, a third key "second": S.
{"hour": 1, "minute": 34}
